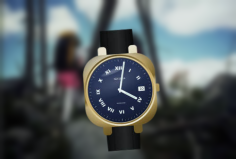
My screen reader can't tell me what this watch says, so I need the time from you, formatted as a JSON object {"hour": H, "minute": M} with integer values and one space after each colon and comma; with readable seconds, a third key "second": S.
{"hour": 4, "minute": 2}
